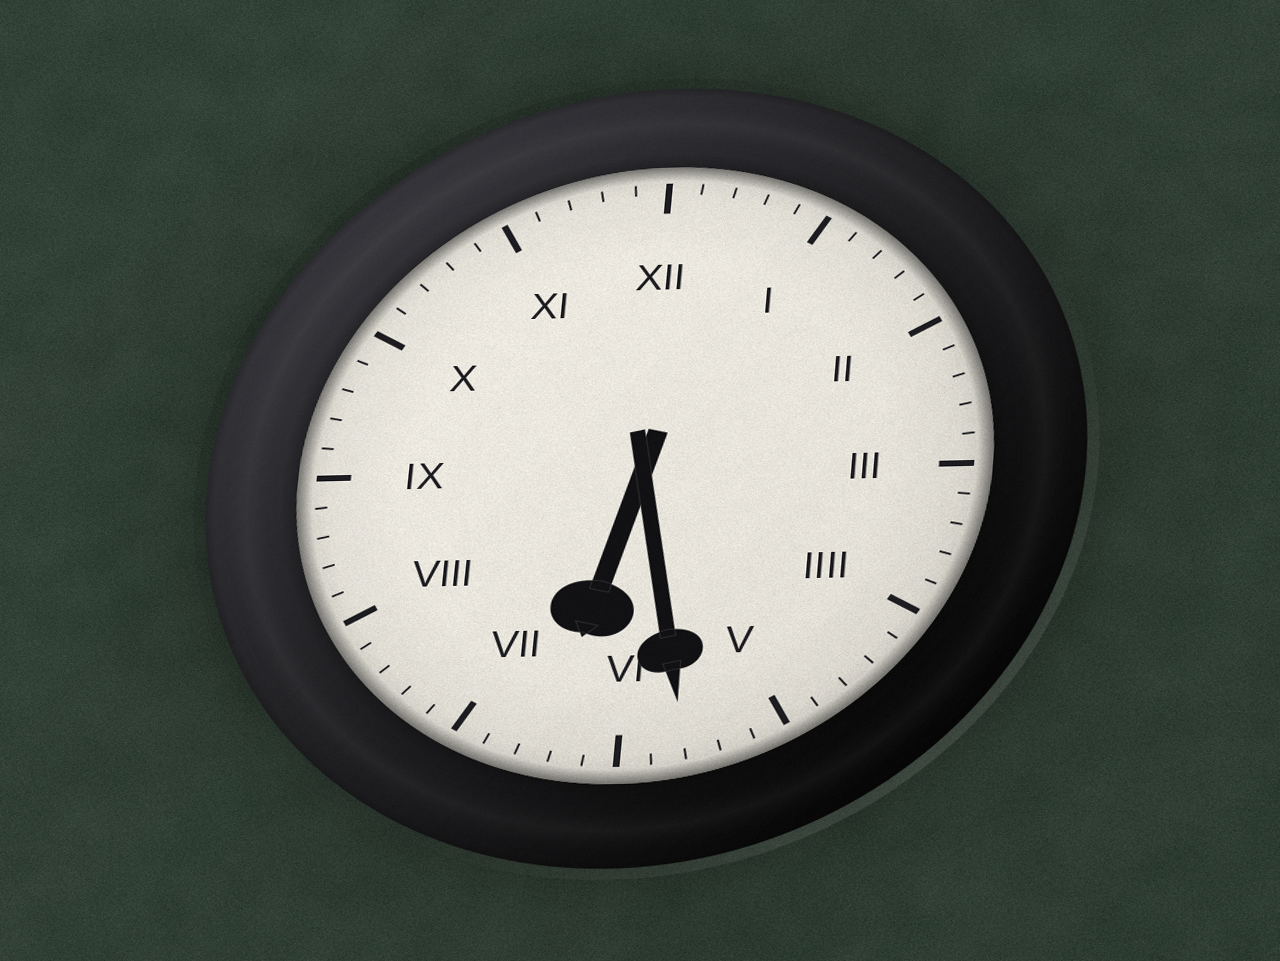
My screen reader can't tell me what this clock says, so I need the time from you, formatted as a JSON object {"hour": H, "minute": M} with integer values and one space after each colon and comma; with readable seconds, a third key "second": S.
{"hour": 6, "minute": 28}
